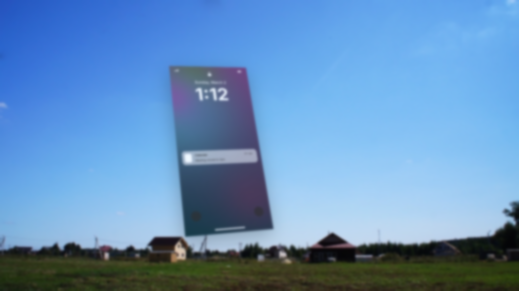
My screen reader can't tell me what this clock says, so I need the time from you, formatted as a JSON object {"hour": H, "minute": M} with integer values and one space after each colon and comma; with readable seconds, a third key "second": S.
{"hour": 1, "minute": 12}
